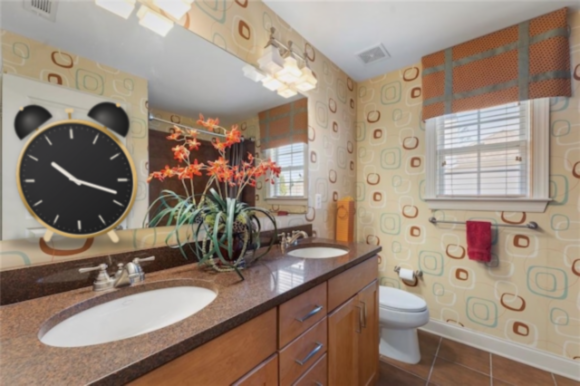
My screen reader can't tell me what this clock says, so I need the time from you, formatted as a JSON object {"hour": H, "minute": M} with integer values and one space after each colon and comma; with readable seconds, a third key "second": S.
{"hour": 10, "minute": 18}
